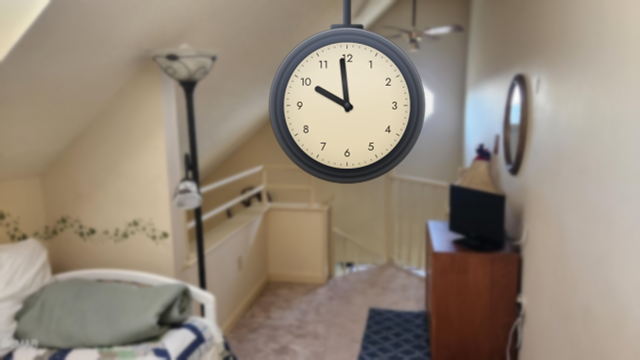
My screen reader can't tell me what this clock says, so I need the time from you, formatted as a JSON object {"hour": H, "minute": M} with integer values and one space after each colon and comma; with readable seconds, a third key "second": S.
{"hour": 9, "minute": 59}
